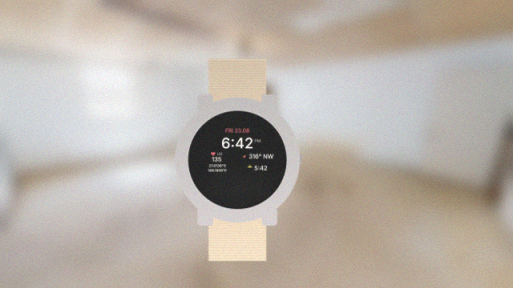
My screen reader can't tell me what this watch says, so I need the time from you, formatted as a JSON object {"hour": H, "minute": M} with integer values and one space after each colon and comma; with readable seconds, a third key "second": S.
{"hour": 6, "minute": 42}
